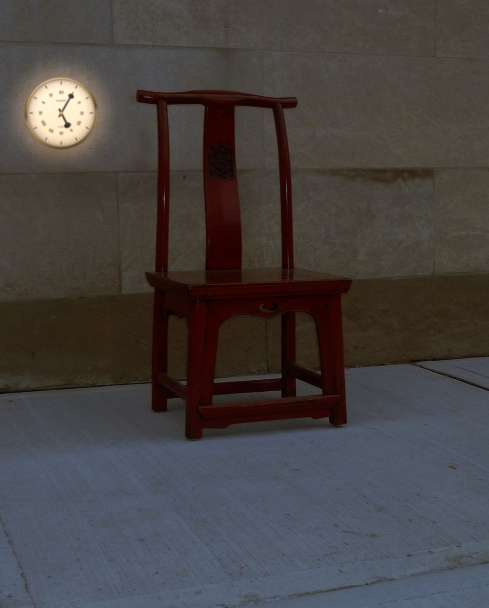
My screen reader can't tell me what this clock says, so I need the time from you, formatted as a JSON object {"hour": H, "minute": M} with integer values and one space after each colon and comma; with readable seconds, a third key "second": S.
{"hour": 5, "minute": 5}
